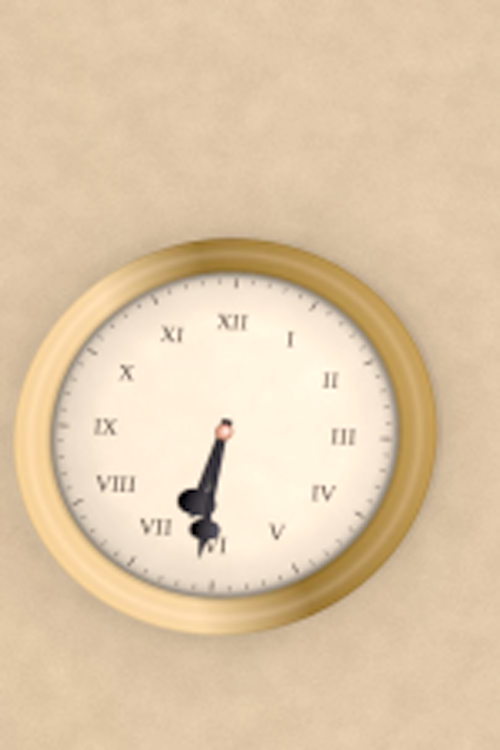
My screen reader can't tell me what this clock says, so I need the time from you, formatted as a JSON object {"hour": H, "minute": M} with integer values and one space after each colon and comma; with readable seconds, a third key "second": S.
{"hour": 6, "minute": 31}
